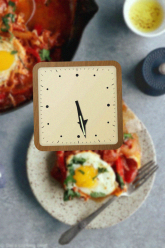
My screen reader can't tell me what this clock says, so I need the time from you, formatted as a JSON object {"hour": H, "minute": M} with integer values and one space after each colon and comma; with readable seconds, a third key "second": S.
{"hour": 5, "minute": 28}
